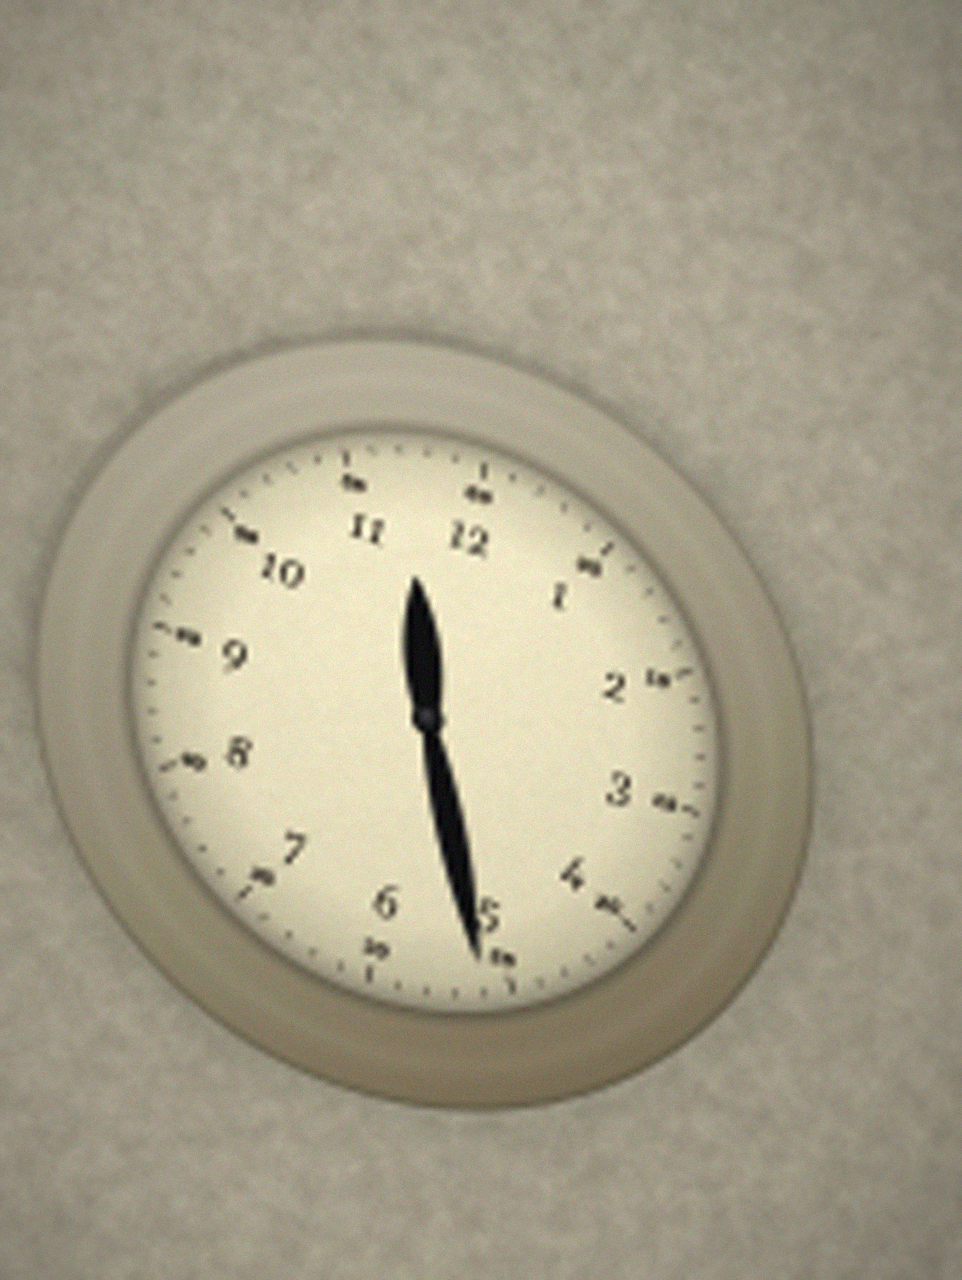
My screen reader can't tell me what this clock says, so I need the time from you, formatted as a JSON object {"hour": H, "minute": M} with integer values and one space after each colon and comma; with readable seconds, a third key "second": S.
{"hour": 11, "minute": 26}
